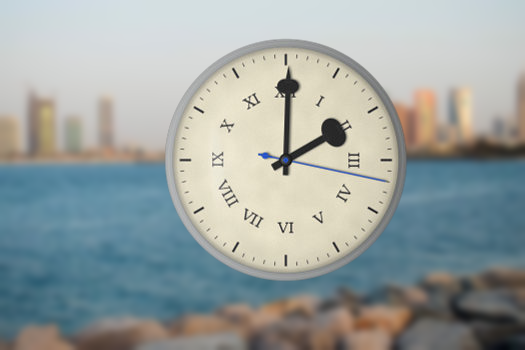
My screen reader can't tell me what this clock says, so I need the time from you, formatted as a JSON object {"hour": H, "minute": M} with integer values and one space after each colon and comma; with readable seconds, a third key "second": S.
{"hour": 2, "minute": 0, "second": 17}
